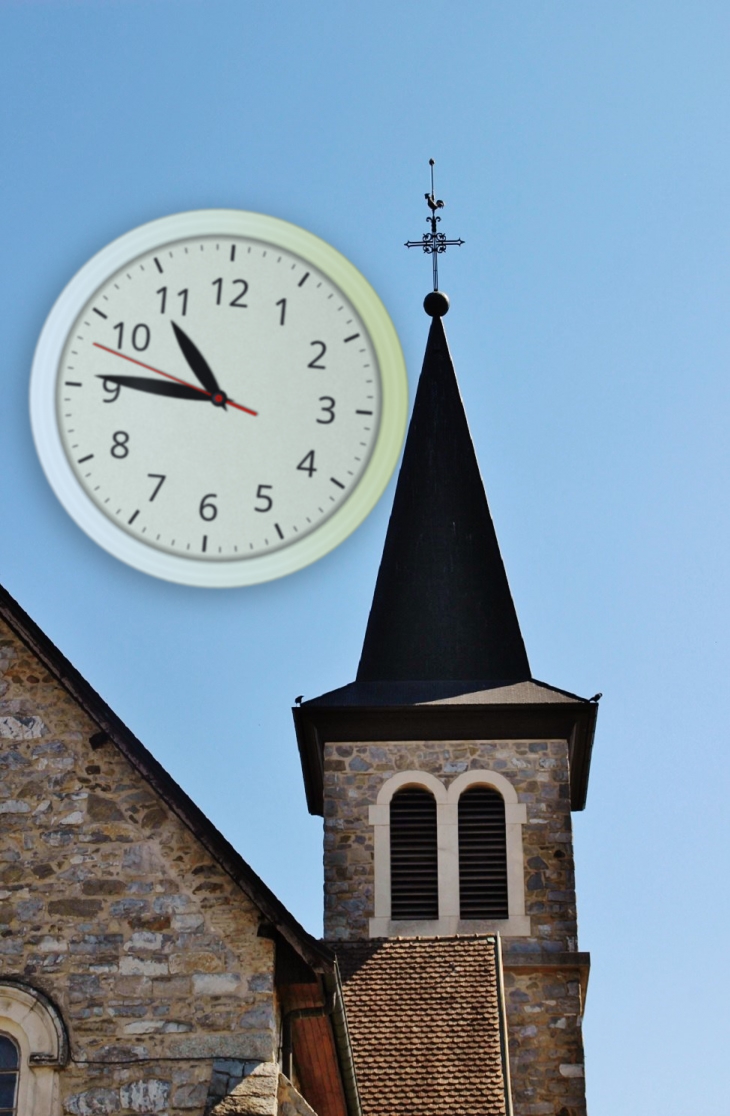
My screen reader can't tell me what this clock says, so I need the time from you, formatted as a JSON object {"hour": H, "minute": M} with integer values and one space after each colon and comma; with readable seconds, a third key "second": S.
{"hour": 10, "minute": 45, "second": 48}
